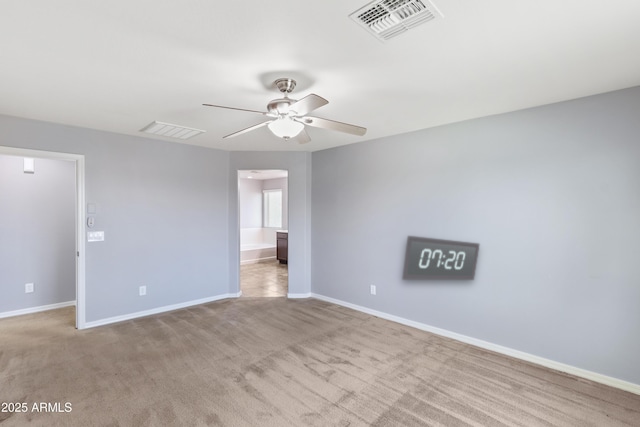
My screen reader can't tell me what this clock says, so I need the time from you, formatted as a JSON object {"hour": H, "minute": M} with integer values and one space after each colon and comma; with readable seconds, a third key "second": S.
{"hour": 7, "minute": 20}
